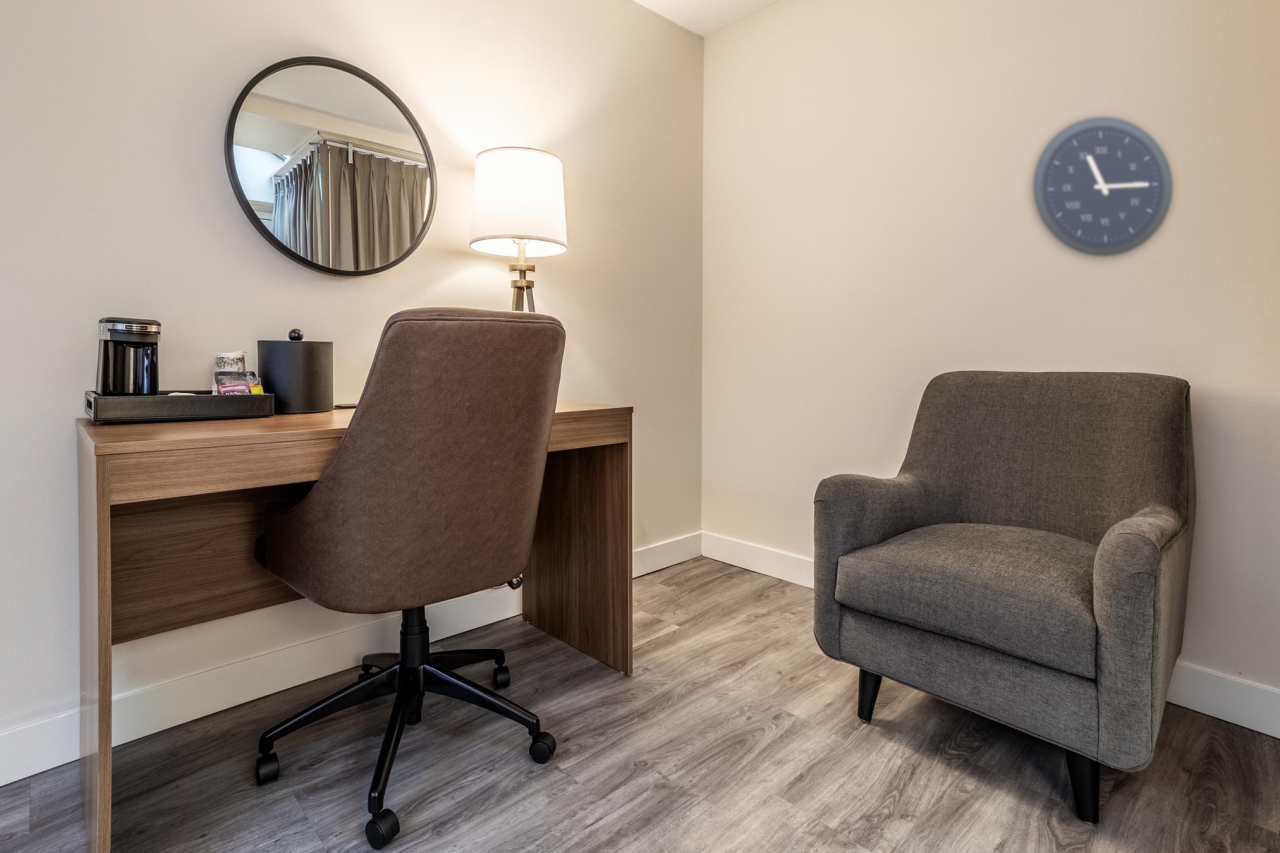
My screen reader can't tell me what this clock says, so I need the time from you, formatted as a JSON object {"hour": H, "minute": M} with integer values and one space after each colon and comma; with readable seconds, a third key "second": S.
{"hour": 11, "minute": 15}
